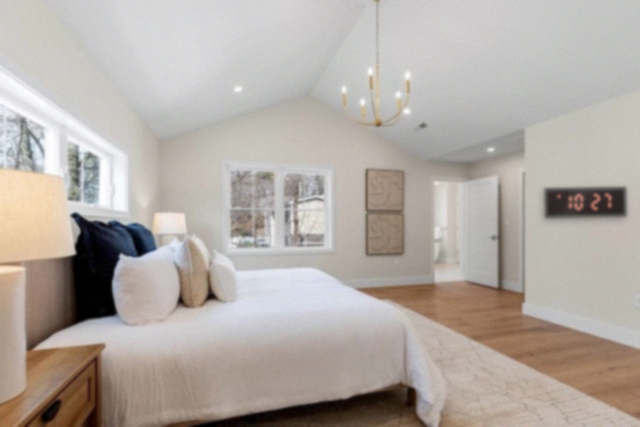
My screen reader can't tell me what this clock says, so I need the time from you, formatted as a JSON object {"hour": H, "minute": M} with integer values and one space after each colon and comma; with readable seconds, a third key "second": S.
{"hour": 10, "minute": 27}
